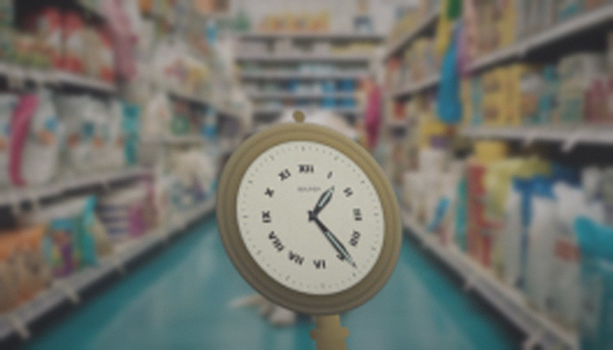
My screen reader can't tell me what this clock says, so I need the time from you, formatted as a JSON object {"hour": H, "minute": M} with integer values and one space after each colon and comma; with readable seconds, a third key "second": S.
{"hour": 1, "minute": 24}
